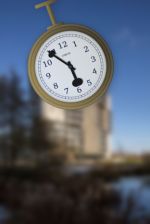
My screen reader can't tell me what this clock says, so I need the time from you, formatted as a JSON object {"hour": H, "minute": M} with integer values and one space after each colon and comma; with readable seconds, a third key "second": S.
{"hour": 5, "minute": 54}
